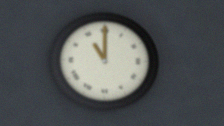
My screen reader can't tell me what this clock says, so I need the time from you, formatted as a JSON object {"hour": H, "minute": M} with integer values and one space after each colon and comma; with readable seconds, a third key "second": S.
{"hour": 11, "minute": 0}
